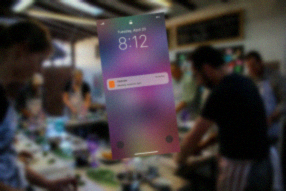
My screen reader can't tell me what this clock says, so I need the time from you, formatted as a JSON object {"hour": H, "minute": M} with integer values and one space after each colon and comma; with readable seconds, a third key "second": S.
{"hour": 8, "minute": 12}
